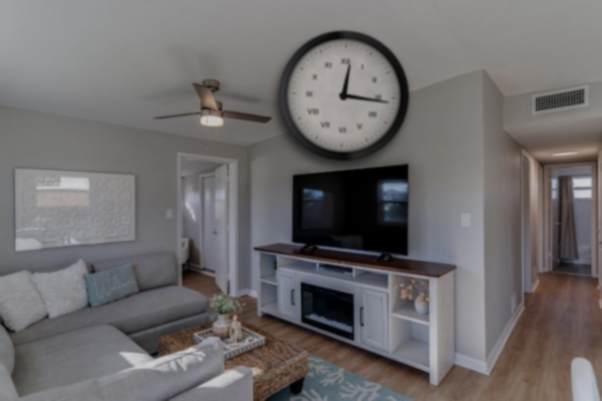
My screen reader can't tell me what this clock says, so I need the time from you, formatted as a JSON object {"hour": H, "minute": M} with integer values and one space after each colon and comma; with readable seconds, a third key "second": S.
{"hour": 12, "minute": 16}
